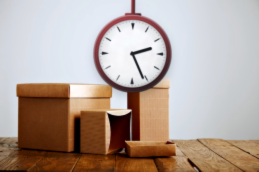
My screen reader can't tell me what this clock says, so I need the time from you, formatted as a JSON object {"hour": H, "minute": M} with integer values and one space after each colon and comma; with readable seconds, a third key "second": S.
{"hour": 2, "minute": 26}
